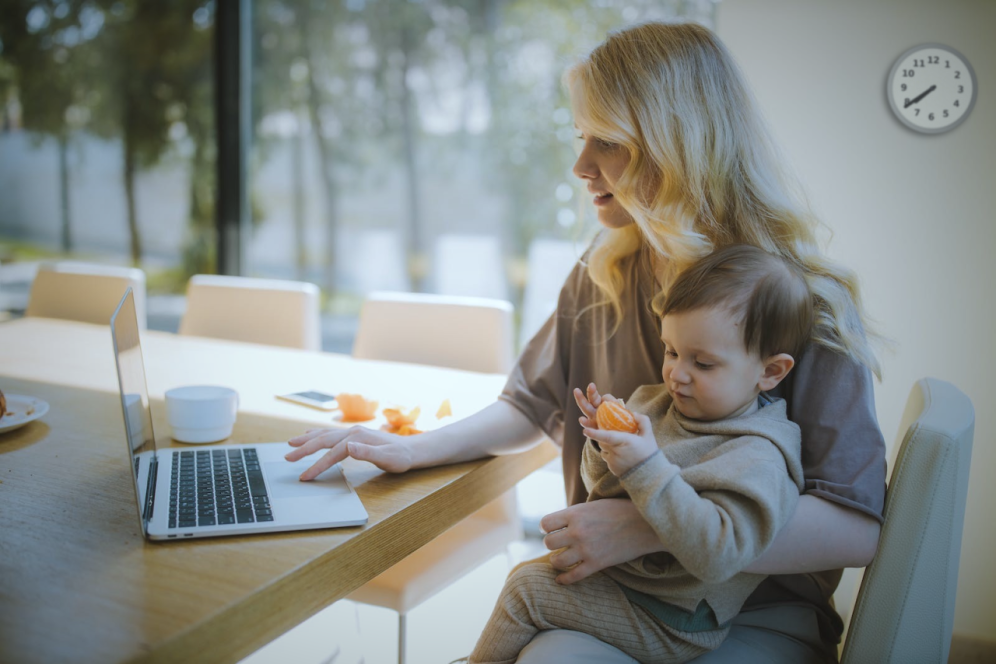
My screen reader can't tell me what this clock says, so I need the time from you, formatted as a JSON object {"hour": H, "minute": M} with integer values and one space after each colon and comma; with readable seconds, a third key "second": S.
{"hour": 7, "minute": 39}
